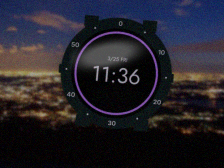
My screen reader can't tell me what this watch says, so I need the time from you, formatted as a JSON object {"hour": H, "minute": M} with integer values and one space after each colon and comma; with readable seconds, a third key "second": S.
{"hour": 11, "minute": 36}
